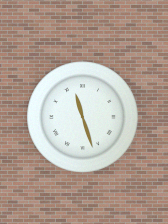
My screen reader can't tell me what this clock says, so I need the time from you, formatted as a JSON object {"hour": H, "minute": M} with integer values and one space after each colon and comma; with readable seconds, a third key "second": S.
{"hour": 11, "minute": 27}
